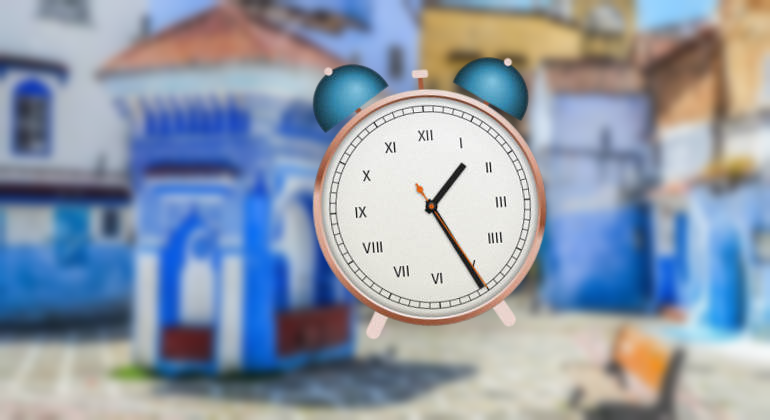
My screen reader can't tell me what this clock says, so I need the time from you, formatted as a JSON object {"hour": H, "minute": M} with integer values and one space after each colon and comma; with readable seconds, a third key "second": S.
{"hour": 1, "minute": 25, "second": 25}
